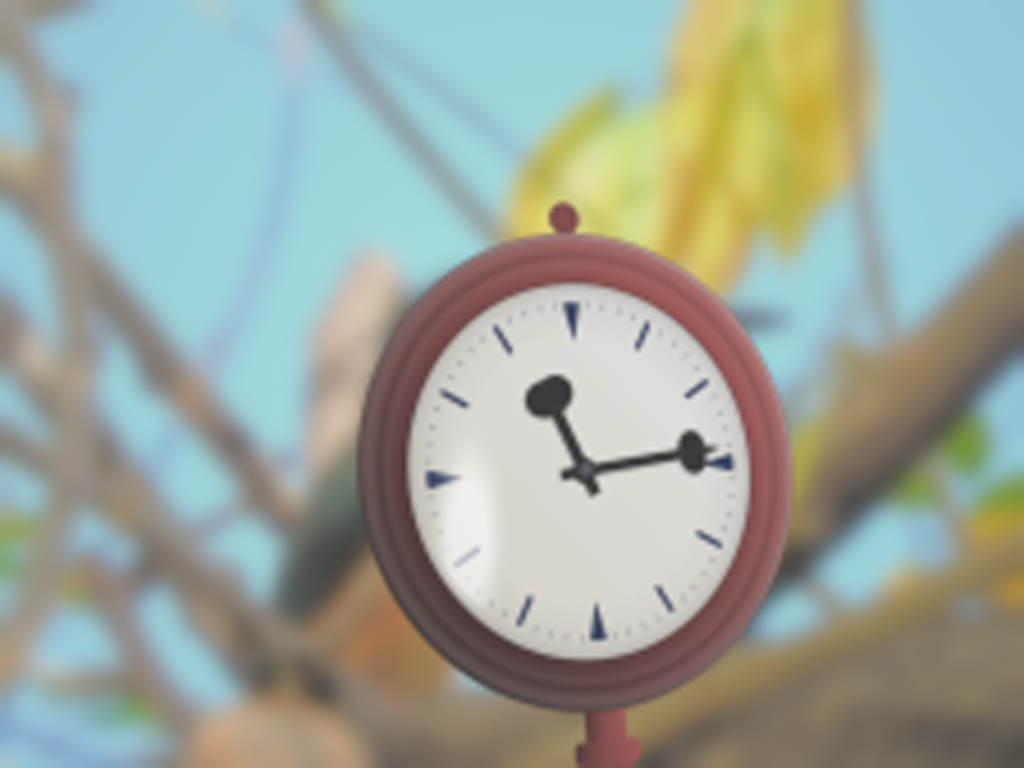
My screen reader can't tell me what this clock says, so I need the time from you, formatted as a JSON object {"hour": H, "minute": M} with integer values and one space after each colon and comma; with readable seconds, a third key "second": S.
{"hour": 11, "minute": 14}
